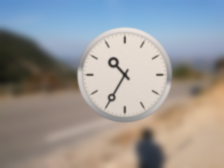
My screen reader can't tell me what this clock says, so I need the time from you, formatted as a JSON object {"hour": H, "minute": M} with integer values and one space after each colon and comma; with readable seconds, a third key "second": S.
{"hour": 10, "minute": 35}
